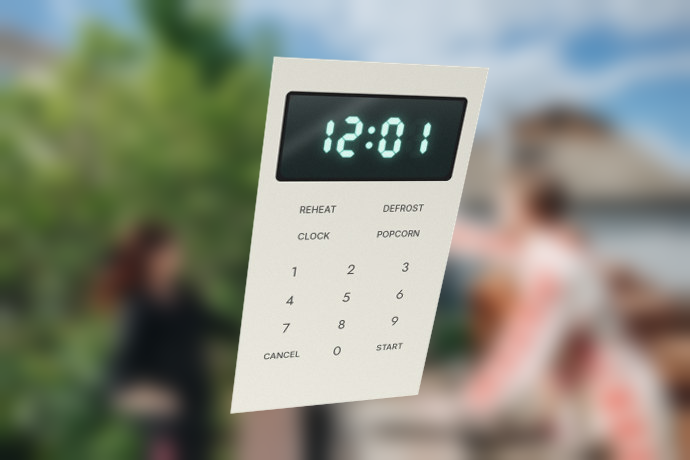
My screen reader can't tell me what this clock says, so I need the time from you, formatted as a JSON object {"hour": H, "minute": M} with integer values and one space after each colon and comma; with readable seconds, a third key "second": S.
{"hour": 12, "minute": 1}
